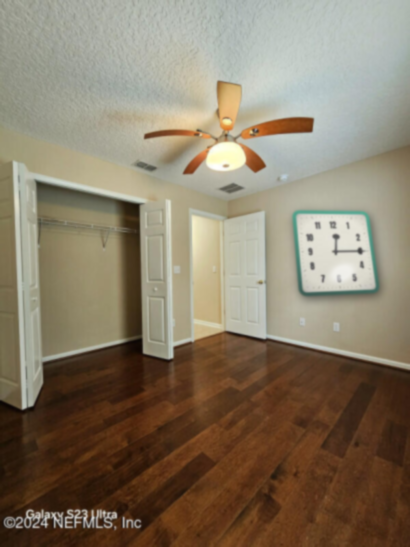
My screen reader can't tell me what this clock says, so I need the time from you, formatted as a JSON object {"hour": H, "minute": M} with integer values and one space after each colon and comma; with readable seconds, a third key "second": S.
{"hour": 12, "minute": 15}
